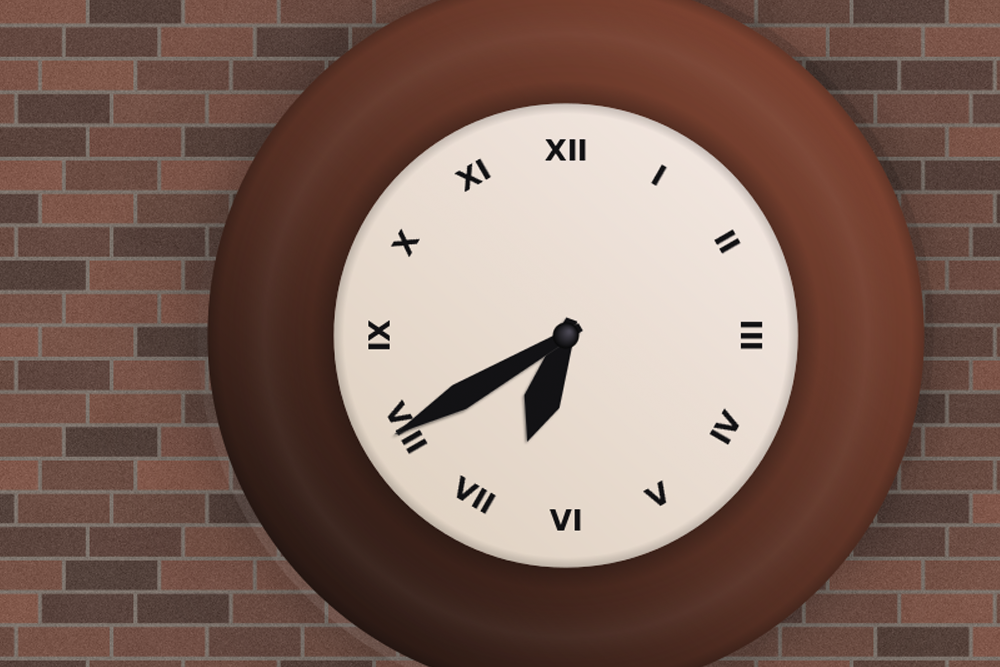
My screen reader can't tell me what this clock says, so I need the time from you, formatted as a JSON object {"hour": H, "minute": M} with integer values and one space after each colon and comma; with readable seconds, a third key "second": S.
{"hour": 6, "minute": 40}
